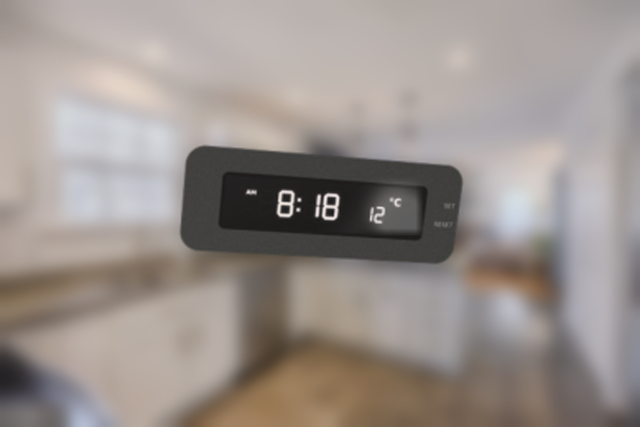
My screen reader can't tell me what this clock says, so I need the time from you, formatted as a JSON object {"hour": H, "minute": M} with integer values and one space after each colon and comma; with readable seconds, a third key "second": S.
{"hour": 8, "minute": 18}
